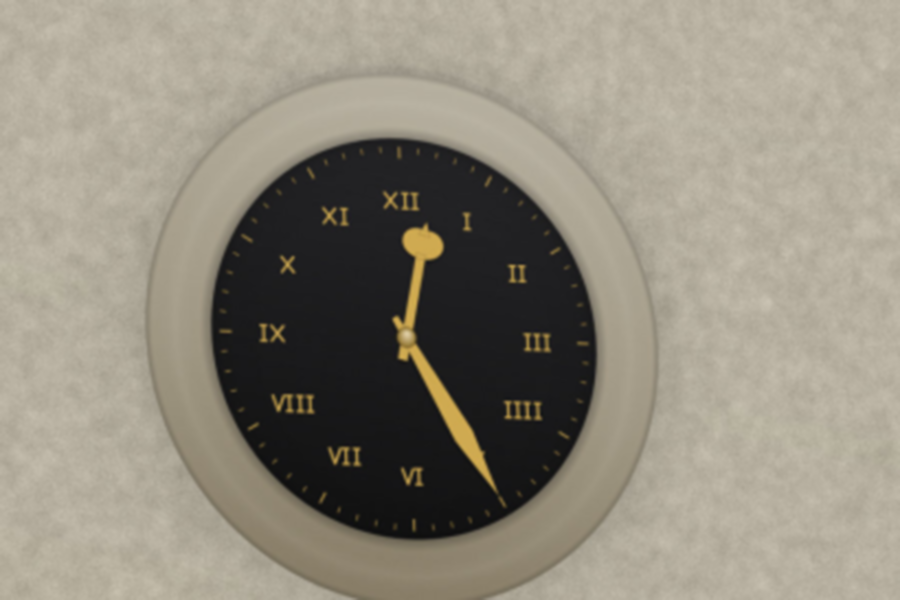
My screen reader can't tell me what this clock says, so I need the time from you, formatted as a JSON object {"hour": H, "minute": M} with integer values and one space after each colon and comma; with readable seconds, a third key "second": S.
{"hour": 12, "minute": 25}
